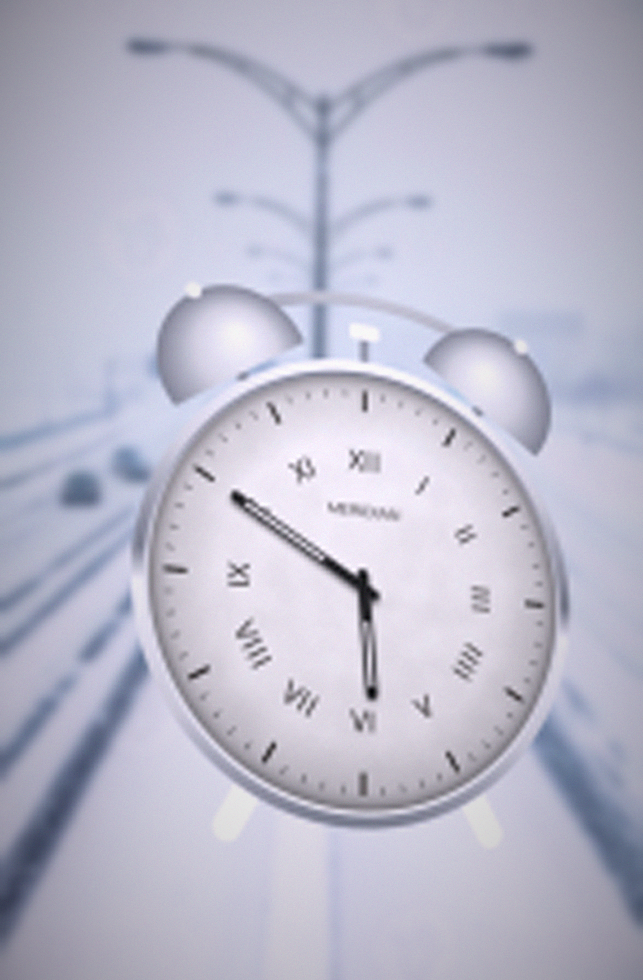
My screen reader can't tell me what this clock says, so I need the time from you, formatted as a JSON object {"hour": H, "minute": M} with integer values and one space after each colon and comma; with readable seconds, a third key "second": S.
{"hour": 5, "minute": 50}
